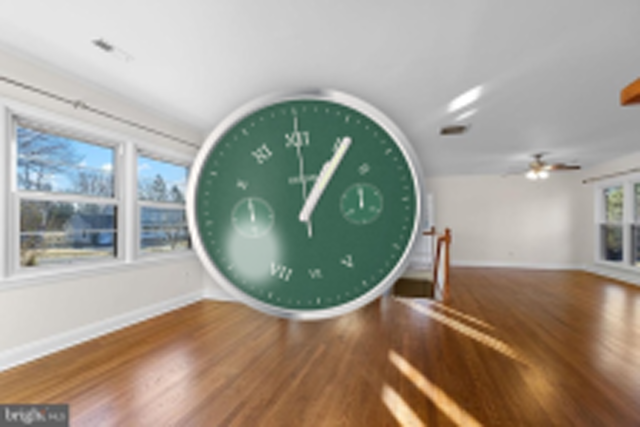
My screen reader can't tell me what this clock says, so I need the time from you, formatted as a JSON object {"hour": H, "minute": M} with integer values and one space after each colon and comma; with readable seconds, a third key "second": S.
{"hour": 1, "minute": 6}
